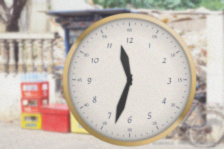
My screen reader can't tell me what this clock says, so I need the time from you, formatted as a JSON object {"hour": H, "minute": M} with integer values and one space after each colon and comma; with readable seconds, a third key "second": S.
{"hour": 11, "minute": 33}
